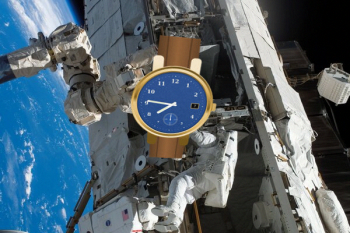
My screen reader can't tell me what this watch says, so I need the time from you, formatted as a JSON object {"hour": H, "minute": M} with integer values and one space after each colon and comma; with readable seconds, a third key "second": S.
{"hour": 7, "minute": 46}
